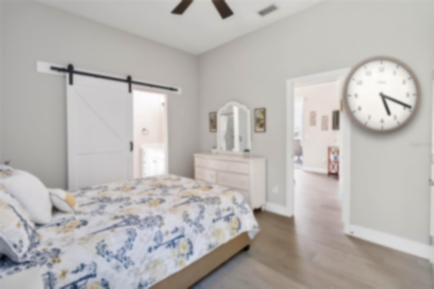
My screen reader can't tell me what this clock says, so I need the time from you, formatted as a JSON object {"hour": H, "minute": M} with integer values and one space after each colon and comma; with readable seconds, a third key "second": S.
{"hour": 5, "minute": 19}
